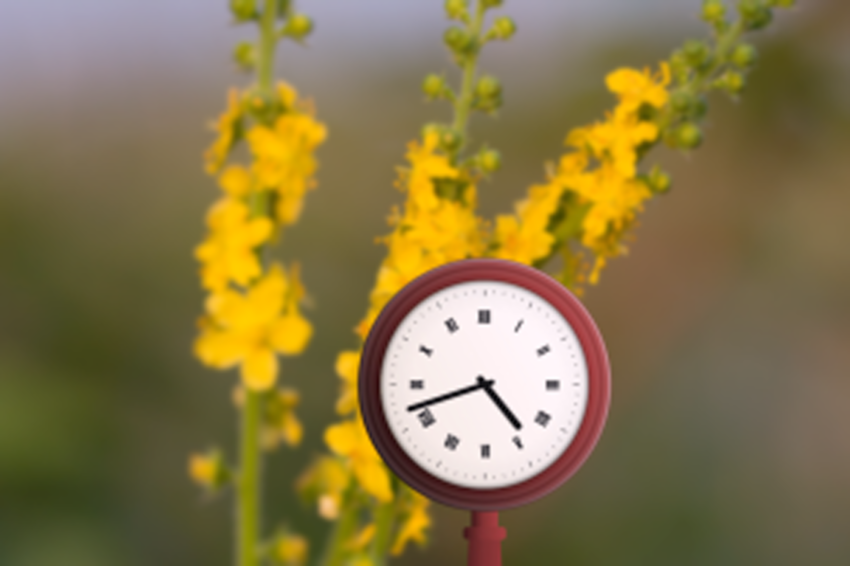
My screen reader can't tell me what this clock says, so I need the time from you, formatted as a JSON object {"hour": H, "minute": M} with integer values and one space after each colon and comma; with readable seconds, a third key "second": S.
{"hour": 4, "minute": 42}
